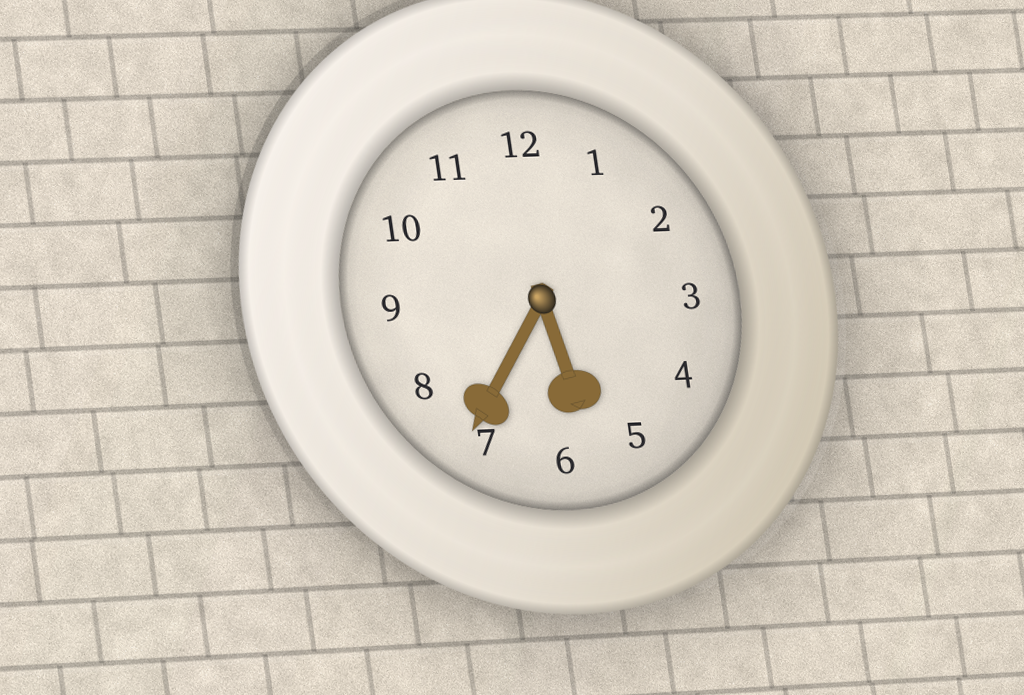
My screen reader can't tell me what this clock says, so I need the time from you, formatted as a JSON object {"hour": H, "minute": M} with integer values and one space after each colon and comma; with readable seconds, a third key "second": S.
{"hour": 5, "minute": 36}
